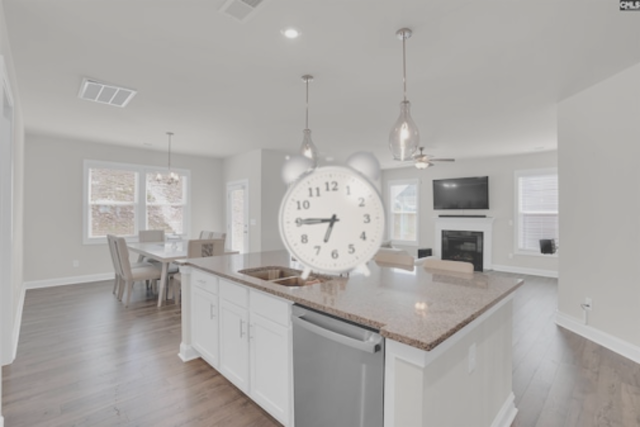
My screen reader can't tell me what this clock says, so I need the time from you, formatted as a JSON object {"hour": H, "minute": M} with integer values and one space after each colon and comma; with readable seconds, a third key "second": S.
{"hour": 6, "minute": 45}
